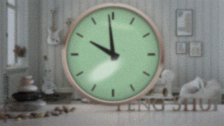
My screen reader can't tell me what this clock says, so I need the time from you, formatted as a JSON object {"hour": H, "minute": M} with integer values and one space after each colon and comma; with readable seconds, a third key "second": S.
{"hour": 9, "minute": 59}
